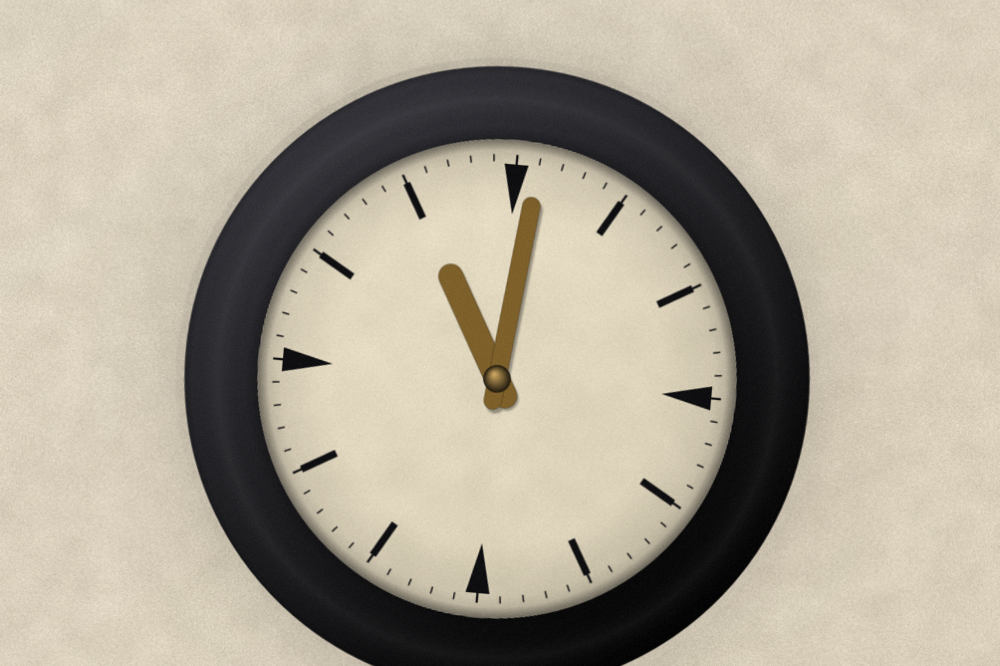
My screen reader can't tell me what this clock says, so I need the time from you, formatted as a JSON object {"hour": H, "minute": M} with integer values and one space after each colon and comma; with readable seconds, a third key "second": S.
{"hour": 11, "minute": 1}
